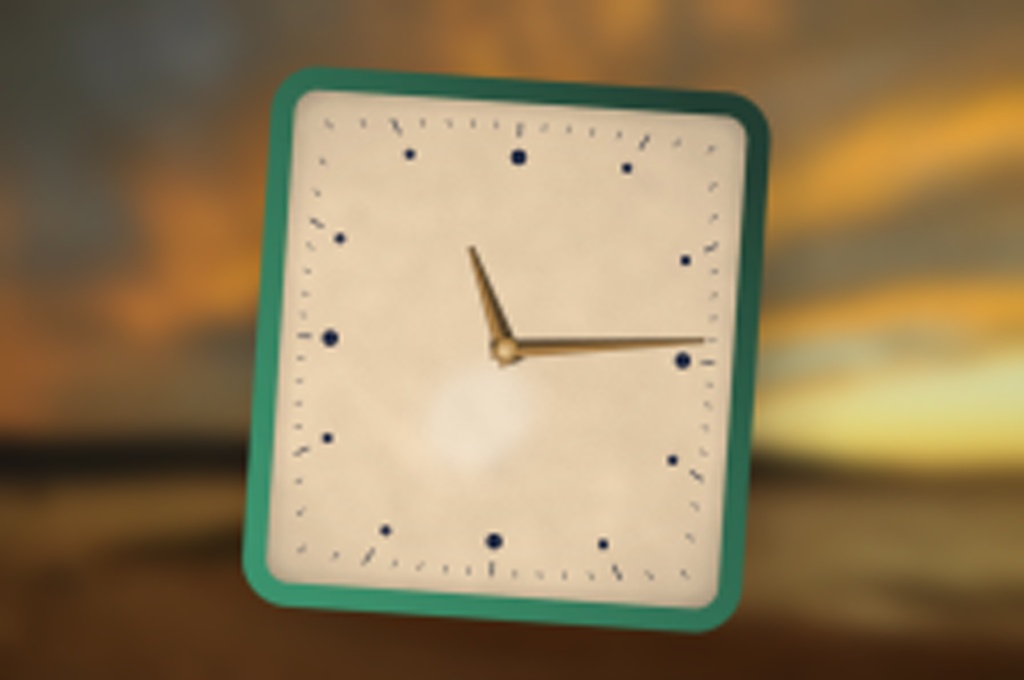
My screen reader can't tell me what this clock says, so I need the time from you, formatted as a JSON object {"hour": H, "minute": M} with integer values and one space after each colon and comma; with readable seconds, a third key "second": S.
{"hour": 11, "minute": 14}
